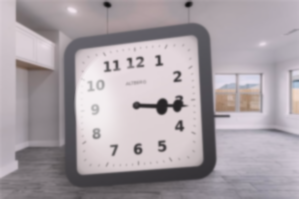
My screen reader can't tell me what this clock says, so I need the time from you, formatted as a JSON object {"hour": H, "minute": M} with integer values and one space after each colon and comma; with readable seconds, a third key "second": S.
{"hour": 3, "minute": 16}
